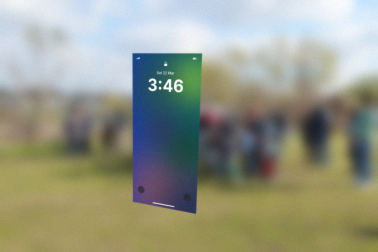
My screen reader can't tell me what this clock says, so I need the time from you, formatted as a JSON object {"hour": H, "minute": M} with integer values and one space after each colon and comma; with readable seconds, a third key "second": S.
{"hour": 3, "minute": 46}
